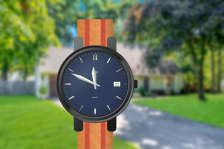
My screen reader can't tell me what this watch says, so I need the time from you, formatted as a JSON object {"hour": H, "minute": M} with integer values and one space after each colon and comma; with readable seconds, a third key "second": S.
{"hour": 11, "minute": 49}
